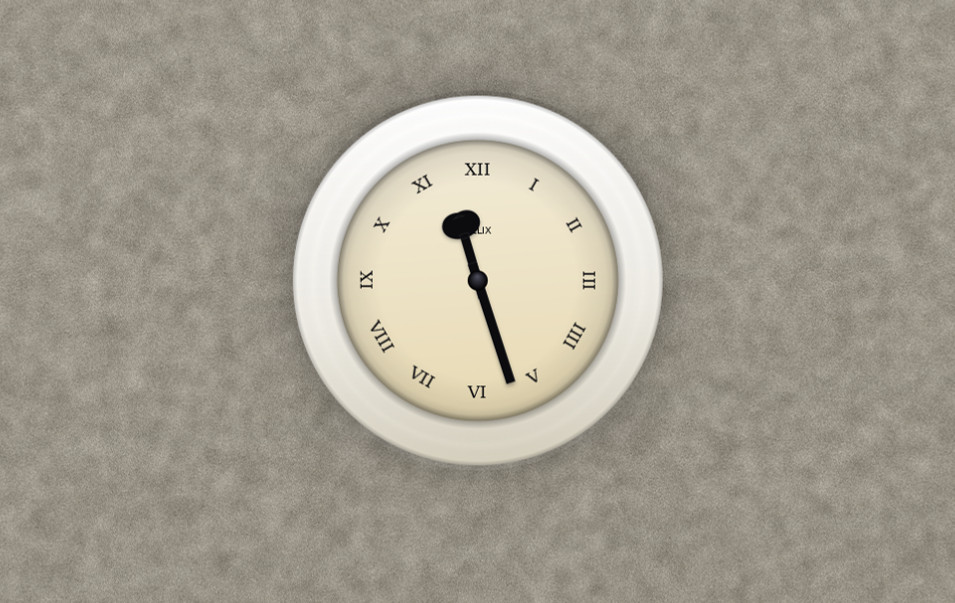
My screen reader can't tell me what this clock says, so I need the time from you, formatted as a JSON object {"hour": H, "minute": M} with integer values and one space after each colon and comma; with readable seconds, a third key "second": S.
{"hour": 11, "minute": 27}
